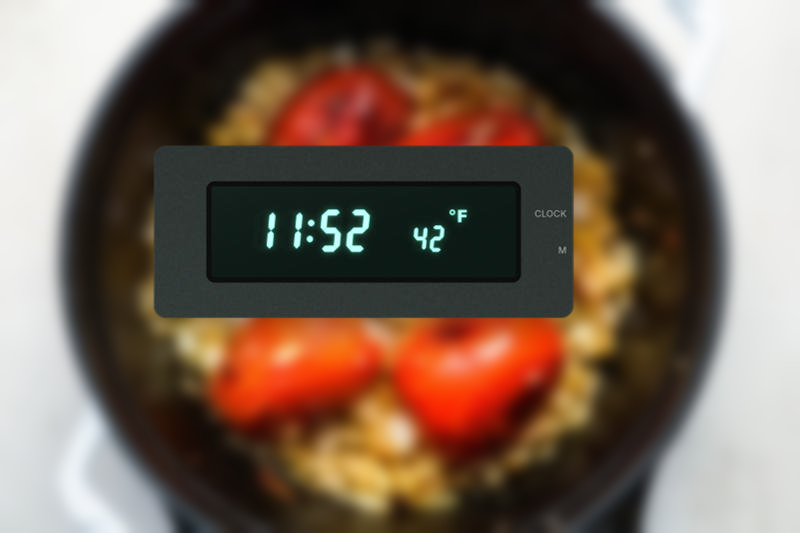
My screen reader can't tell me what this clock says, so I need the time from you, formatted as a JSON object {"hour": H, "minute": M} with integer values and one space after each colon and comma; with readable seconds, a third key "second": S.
{"hour": 11, "minute": 52}
